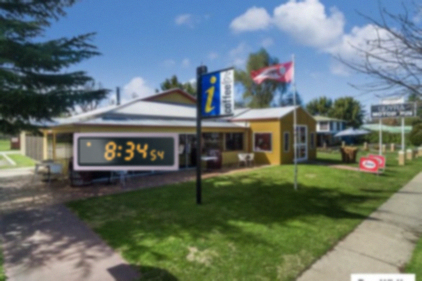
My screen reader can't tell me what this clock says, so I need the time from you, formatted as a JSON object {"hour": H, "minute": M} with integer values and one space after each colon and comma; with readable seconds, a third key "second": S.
{"hour": 8, "minute": 34}
